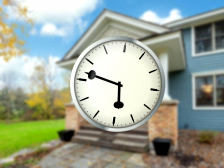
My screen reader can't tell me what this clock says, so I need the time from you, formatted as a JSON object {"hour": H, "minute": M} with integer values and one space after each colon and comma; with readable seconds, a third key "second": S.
{"hour": 5, "minute": 47}
